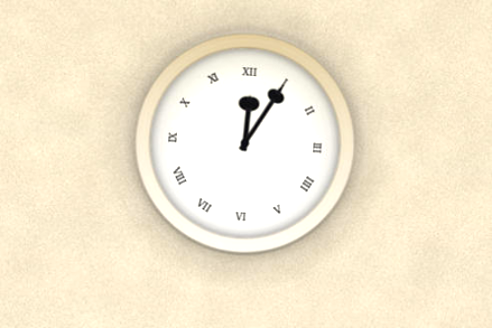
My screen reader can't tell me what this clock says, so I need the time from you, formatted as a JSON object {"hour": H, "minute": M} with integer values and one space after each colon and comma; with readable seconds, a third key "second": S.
{"hour": 12, "minute": 5}
